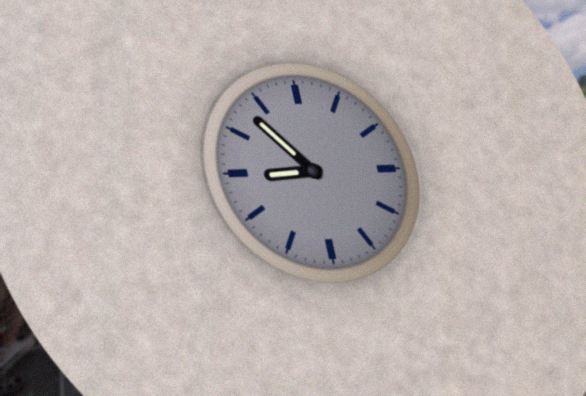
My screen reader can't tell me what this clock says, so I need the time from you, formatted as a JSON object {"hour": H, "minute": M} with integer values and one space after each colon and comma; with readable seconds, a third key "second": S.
{"hour": 8, "minute": 53}
